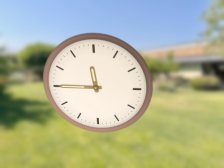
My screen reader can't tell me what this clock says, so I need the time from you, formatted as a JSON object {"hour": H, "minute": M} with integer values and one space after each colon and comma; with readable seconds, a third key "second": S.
{"hour": 11, "minute": 45}
